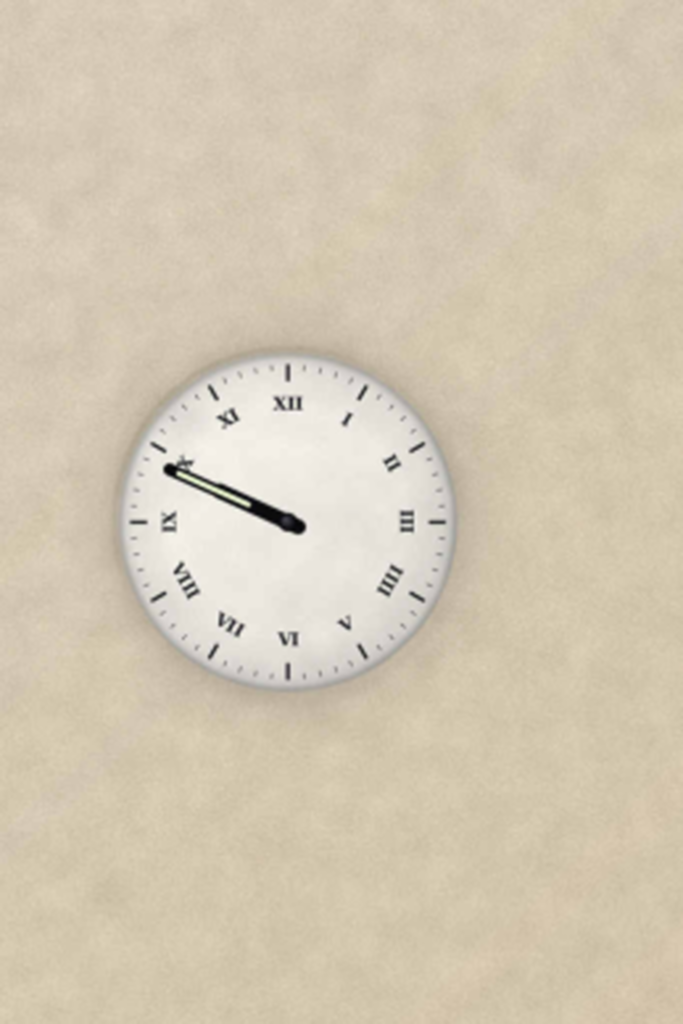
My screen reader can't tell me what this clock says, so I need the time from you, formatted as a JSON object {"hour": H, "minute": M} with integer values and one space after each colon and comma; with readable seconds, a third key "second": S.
{"hour": 9, "minute": 49}
